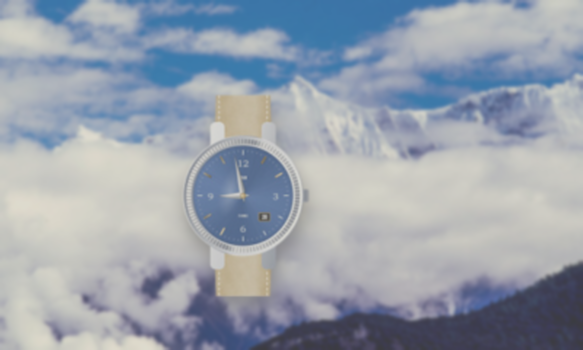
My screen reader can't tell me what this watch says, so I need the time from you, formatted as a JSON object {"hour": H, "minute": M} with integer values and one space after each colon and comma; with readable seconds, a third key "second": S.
{"hour": 8, "minute": 58}
